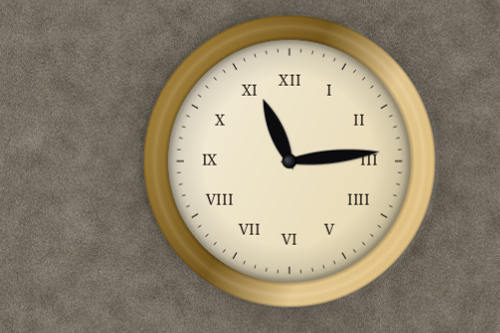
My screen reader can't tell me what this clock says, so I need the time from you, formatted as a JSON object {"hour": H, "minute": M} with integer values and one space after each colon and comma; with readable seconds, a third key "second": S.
{"hour": 11, "minute": 14}
